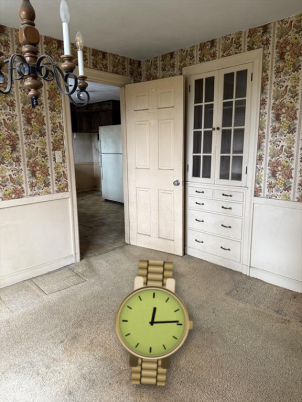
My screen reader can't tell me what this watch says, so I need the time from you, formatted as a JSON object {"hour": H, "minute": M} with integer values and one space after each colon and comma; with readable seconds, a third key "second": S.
{"hour": 12, "minute": 14}
